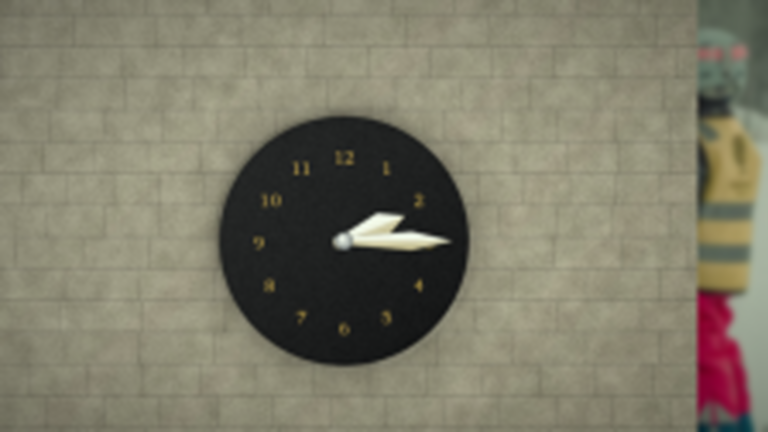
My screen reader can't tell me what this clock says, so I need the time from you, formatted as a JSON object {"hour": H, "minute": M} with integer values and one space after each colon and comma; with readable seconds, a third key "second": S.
{"hour": 2, "minute": 15}
